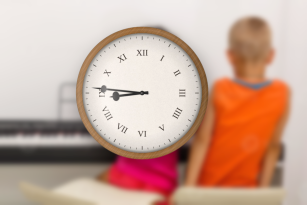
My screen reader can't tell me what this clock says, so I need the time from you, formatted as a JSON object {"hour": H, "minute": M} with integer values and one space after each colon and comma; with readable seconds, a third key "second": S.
{"hour": 8, "minute": 46}
